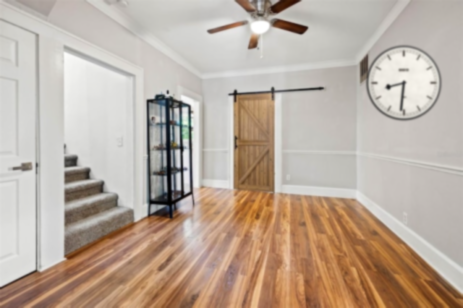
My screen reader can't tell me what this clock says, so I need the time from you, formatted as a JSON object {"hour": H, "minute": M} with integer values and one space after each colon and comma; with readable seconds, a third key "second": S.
{"hour": 8, "minute": 31}
